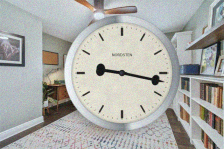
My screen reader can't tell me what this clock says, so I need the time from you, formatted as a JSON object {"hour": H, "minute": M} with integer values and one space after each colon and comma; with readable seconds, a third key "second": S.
{"hour": 9, "minute": 17}
